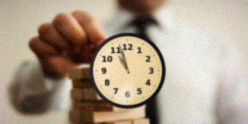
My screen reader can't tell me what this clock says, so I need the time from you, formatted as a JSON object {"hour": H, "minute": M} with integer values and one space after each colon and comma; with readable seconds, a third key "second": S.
{"hour": 10, "minute": 57}
